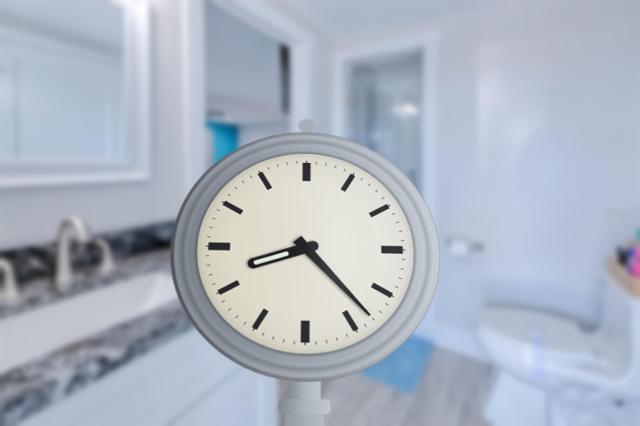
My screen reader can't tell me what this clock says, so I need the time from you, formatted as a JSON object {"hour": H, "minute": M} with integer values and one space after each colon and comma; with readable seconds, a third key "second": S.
{"hour": 8, "minute": 23}
